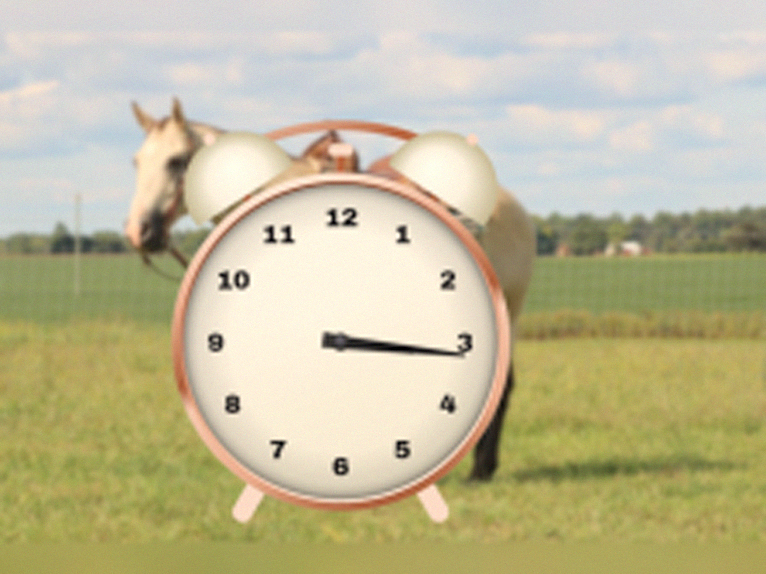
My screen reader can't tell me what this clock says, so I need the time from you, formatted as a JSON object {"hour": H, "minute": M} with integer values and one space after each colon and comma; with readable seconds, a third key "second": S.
{"hour": 3, "minute": 16}
